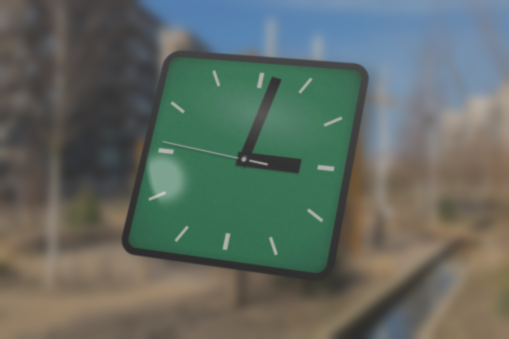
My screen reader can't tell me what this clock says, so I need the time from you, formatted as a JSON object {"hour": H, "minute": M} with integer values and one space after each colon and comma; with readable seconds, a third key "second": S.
{"hour": 3, "minute": 1, "second": 46}
